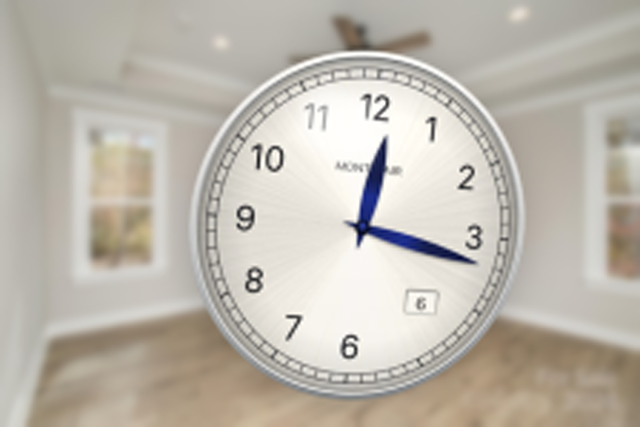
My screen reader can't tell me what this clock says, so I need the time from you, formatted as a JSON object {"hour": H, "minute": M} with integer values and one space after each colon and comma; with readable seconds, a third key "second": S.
{"hour": 12, "minute": 17}
